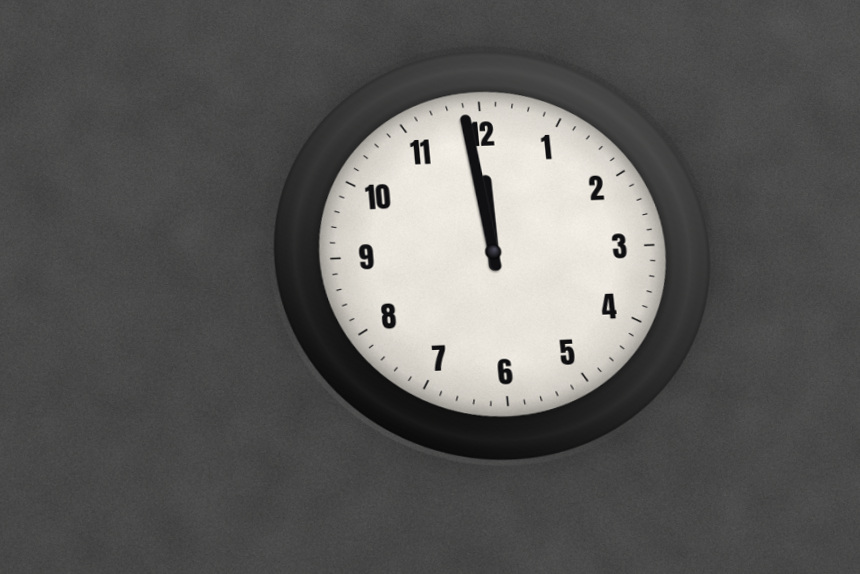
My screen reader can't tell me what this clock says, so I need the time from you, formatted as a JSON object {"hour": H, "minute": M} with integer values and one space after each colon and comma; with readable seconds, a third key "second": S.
{"hour": 11, "minute": 59}
